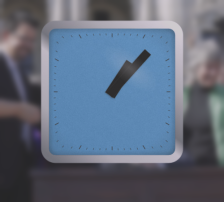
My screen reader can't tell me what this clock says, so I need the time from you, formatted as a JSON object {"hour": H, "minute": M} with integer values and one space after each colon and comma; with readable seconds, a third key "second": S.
{"hour": 1, "minute": 7}
